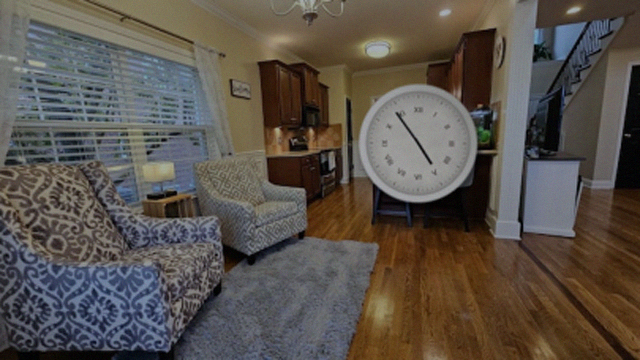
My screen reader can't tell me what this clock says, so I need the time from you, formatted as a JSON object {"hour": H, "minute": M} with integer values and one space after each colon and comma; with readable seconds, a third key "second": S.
{"hour": 4, "minute": 54}
